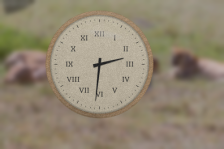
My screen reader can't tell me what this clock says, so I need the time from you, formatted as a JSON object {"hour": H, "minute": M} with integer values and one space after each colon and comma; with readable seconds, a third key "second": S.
{"hour": 2, "minute": 31}
